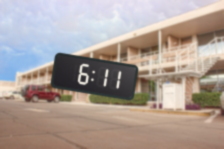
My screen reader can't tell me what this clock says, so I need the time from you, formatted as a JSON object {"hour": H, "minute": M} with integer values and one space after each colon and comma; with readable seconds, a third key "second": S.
{"hour": 6, "minute": 11}
